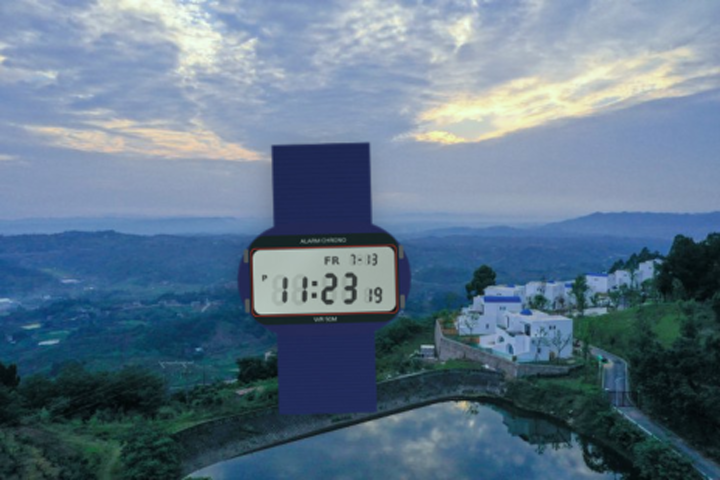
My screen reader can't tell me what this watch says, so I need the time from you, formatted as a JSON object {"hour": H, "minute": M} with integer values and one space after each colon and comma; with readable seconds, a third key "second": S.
{"hour": 11, "minute": 23, "second": 19}
